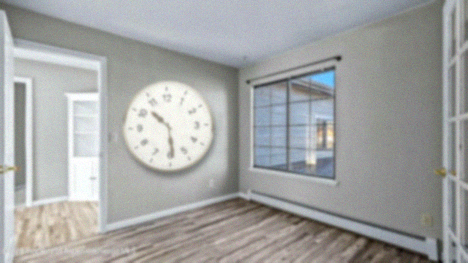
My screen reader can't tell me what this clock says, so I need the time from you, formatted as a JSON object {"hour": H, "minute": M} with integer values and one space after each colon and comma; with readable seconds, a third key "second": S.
{"hour": 10, "minute": 29}
